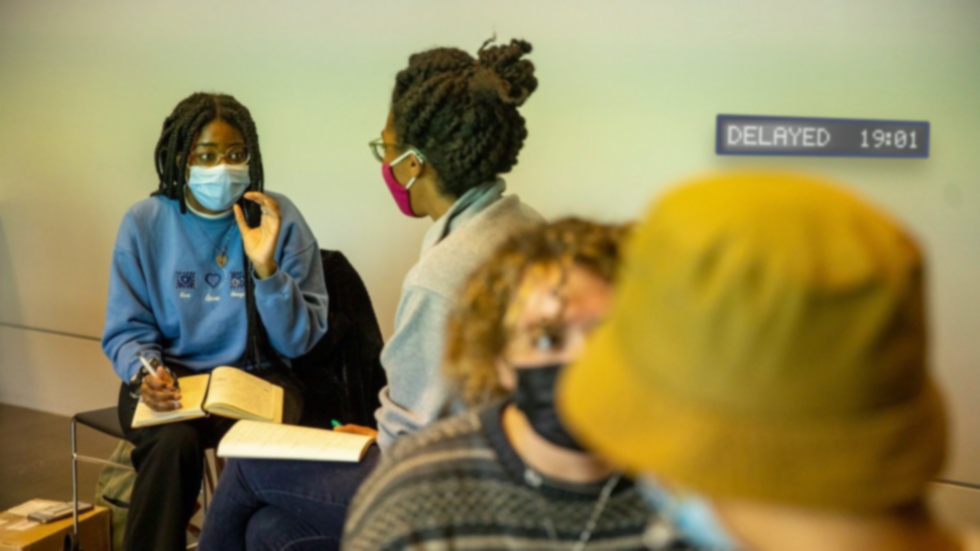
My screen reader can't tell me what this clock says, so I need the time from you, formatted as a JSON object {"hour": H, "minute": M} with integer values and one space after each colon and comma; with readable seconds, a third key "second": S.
{"hour": 19, "minute": 1}
